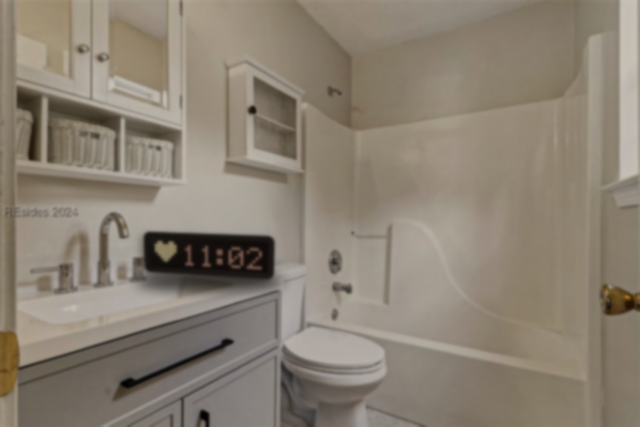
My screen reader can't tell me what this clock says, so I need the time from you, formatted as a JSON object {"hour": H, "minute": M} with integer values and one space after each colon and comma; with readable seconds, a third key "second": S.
{"hour": 11, "minute": 2}
